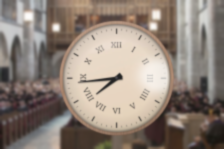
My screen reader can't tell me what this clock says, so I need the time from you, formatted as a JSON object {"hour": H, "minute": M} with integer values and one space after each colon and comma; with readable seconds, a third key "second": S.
{"hour": 7, "minute": 44}
